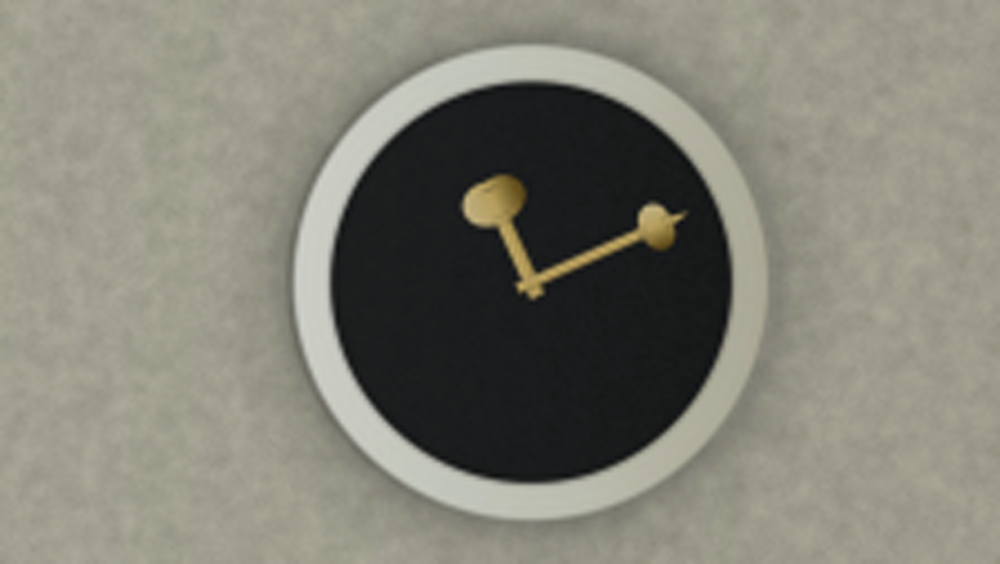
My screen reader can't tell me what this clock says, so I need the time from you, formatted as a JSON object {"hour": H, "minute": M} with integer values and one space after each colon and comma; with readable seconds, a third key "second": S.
{"hour": 11, "minute": 11}
